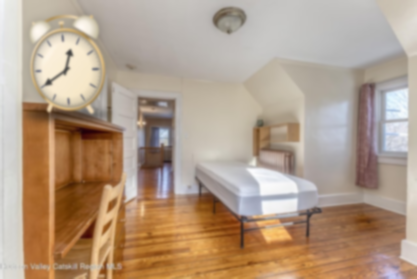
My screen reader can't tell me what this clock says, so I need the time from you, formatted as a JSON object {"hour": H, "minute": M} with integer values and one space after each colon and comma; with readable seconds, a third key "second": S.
{"hour": 12, "minute": 40}
